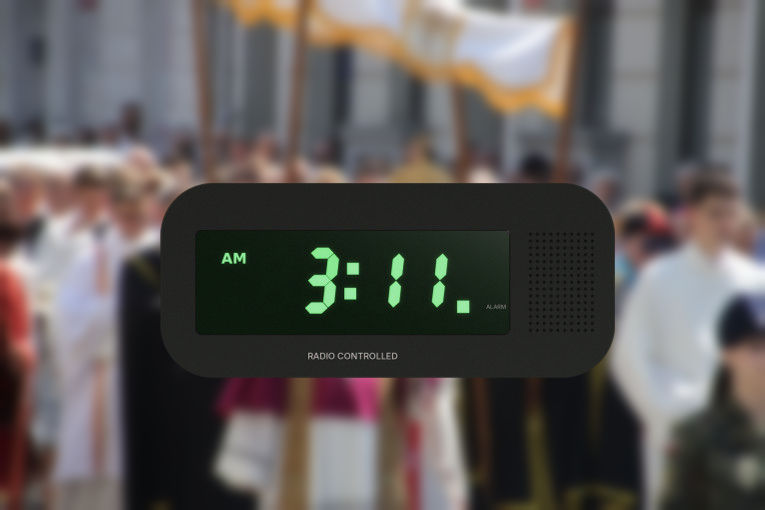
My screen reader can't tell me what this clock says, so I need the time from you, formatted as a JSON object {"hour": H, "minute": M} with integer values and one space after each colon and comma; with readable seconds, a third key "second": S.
{"hour": 3, "minute": 11}
